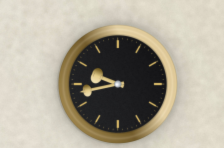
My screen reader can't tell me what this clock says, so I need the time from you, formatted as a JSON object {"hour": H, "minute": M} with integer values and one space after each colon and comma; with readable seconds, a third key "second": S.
{"hour": 9, "minute": 43}
